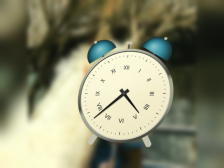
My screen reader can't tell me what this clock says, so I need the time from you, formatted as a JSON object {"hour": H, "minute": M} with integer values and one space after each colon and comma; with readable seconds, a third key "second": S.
{"hour": 4, "minute": 38}
